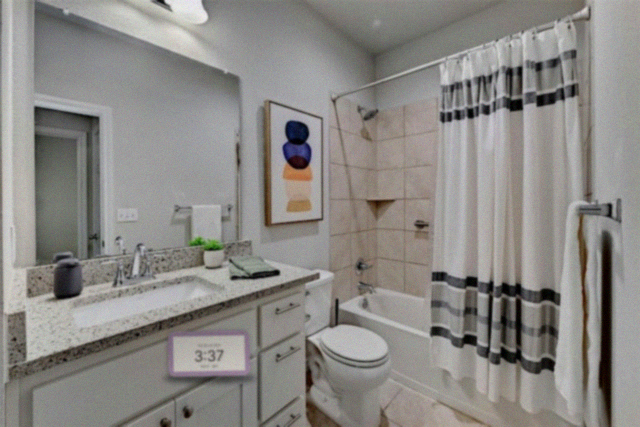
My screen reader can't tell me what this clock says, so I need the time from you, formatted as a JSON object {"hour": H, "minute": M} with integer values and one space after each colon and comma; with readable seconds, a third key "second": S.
{"hour": 3, "minute": 37}
